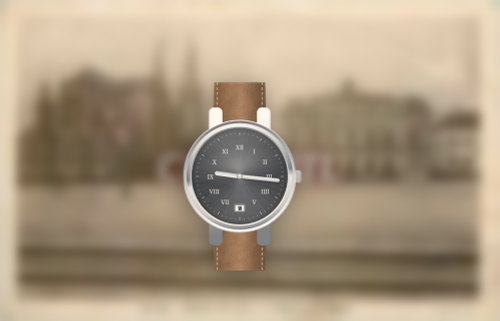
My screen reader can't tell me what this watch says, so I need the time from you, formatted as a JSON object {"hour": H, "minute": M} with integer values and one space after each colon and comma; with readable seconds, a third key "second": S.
{"hour": 9, "minute": 16}
